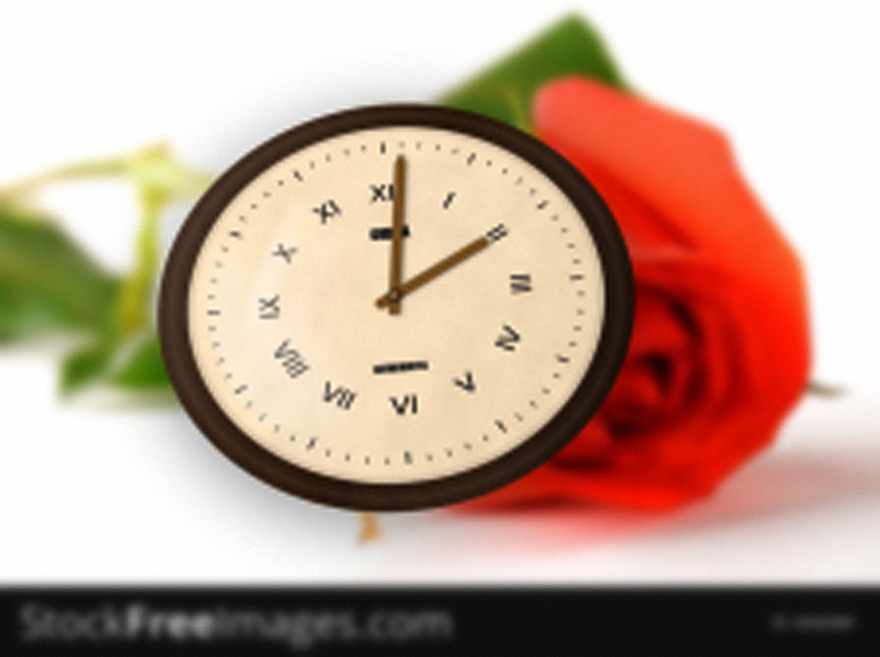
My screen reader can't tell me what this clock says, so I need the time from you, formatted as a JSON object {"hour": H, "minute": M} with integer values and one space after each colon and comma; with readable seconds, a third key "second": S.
{"hour": 2, "minute": 1}
